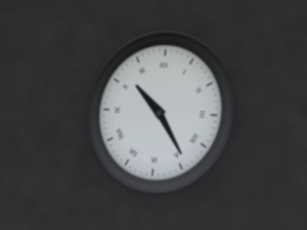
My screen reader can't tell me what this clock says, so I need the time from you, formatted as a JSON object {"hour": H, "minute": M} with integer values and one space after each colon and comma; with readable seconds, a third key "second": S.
{"hour": 10, "minute": 24}
